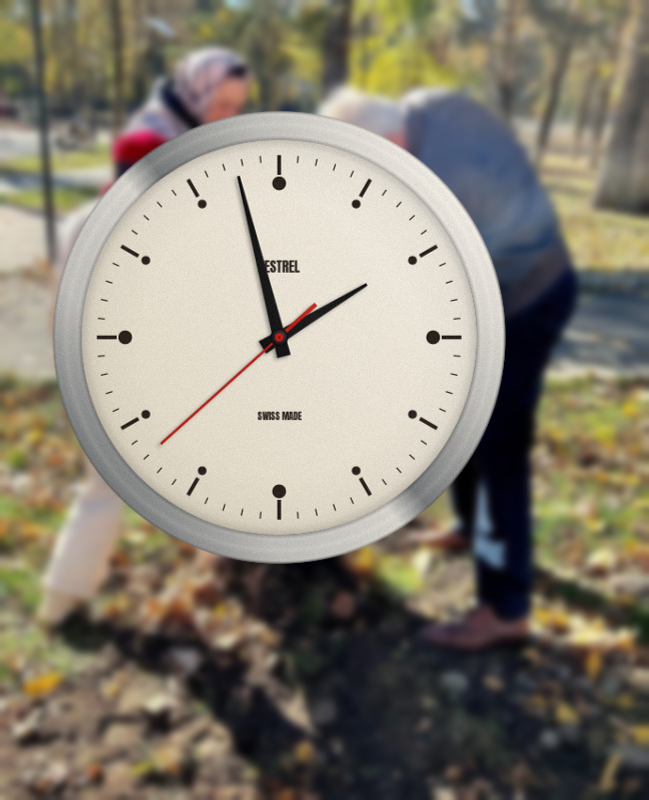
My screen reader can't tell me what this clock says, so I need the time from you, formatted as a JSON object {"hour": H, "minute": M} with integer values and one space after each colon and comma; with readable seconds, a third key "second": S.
{"hour": 1, "minute": 57, "second": 38}
